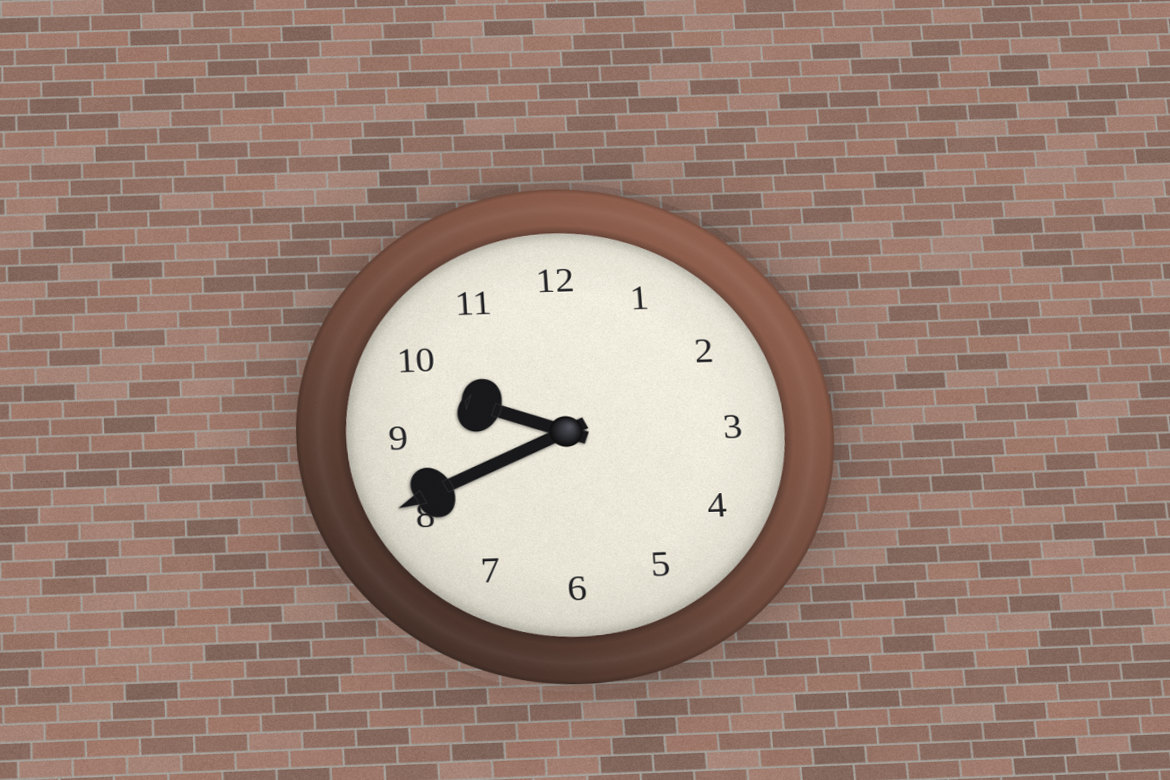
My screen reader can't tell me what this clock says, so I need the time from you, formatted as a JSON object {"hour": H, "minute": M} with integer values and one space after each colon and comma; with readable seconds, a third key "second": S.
{"hour": 9, "minute": 41}
